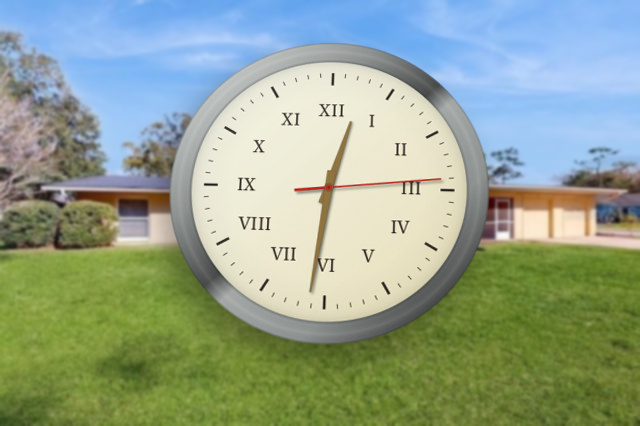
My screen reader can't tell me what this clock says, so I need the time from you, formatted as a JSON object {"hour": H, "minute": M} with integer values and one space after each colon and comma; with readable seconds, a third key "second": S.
{"hour": 12, "minute": 31, "second": 14}
